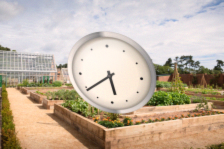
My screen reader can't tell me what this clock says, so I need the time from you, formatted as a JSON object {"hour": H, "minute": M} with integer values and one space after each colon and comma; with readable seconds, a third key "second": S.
{"hour": 5, "minute": 39}
